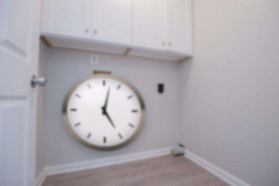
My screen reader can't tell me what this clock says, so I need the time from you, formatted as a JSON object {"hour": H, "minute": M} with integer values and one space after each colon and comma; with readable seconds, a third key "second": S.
{"hour": 5, "minute": 2}
